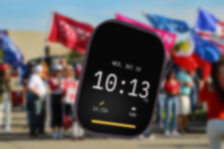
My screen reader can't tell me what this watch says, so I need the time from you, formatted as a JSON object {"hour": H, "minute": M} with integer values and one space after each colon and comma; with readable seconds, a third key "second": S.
{"hour": 10, "minute": 13}
